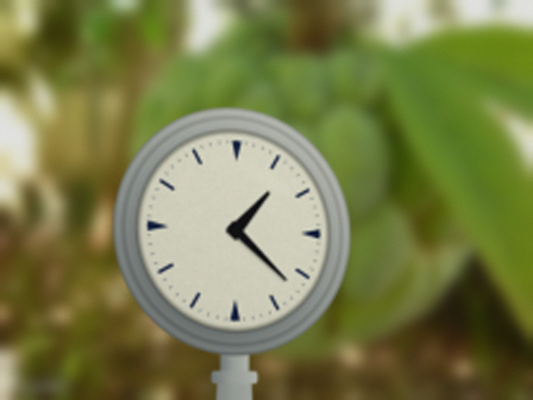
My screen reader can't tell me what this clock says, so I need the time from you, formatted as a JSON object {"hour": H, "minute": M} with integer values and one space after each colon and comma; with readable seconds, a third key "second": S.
{"hour": 1, "minute": 22}
